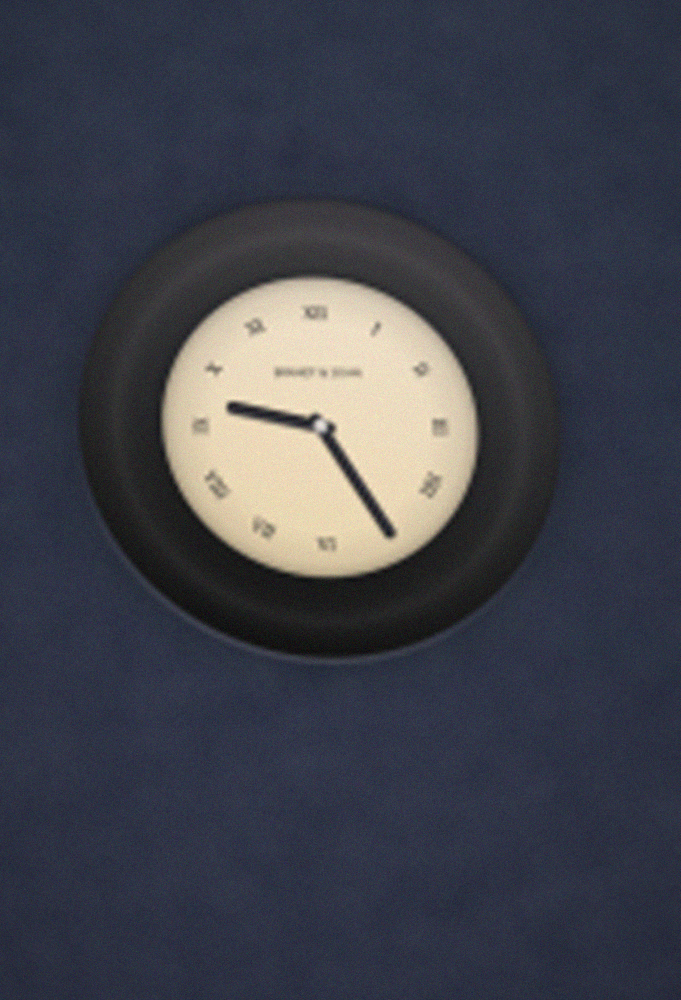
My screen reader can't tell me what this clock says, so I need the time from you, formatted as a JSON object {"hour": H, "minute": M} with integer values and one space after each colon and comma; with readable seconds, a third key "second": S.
{"hour": 9, "minute": 25}
